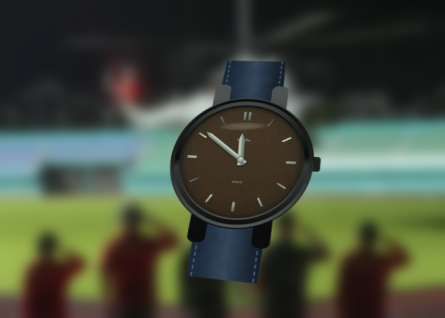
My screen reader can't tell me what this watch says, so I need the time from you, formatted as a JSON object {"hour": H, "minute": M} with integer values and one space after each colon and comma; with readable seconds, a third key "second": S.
{"hour": 11, "minute": 51}
